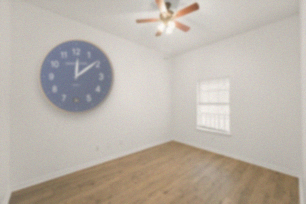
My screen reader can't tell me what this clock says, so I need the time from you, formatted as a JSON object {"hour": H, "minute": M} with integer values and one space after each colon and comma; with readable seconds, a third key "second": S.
{"hour": 12, "minute": 9}
